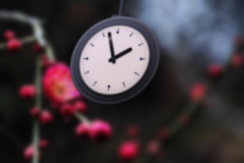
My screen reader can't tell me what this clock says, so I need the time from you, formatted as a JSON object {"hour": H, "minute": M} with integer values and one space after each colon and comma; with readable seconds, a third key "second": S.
{"hour": 1, "minute": 57}
